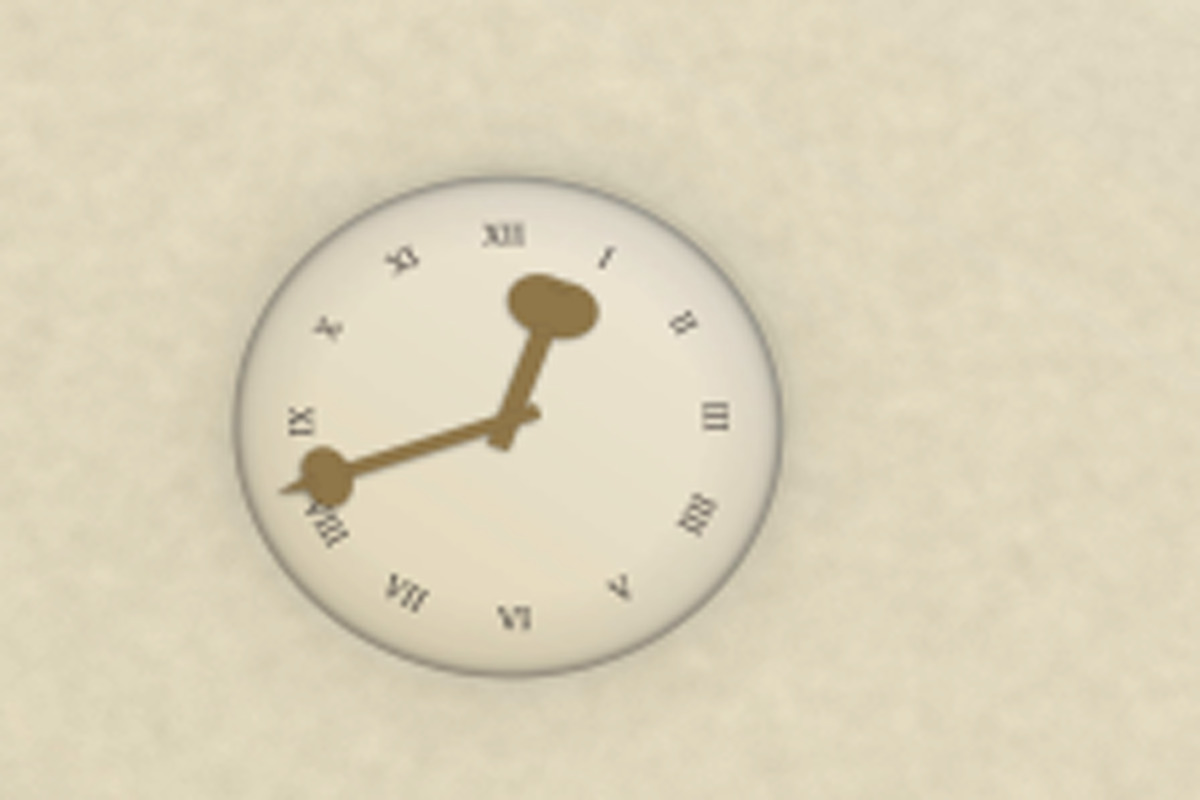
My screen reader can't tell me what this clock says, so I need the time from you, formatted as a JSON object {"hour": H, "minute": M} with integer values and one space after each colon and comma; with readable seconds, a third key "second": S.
{"hour": 12, "minute": 42}
